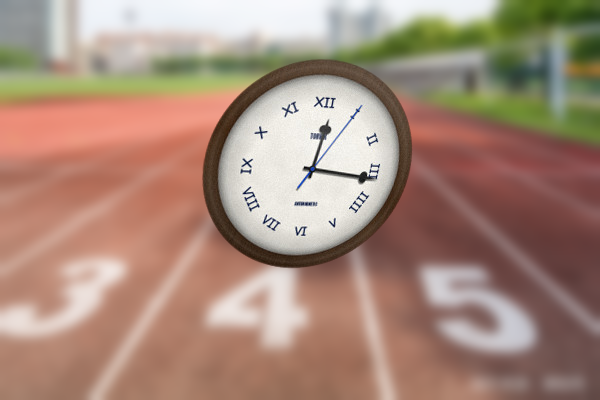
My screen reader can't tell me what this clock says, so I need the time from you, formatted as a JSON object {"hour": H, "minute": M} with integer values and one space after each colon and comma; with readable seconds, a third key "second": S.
{"hour": 12, "minute": 16, "second": 5}
